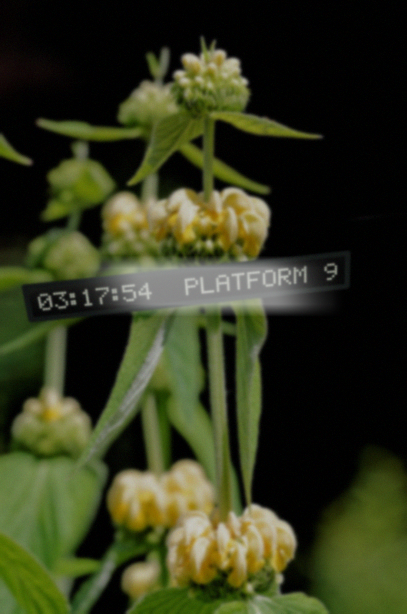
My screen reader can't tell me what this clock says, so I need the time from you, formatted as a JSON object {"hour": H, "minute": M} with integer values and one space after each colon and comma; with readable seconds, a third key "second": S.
{"hour": 3, "minute": 17, "second": 54}
